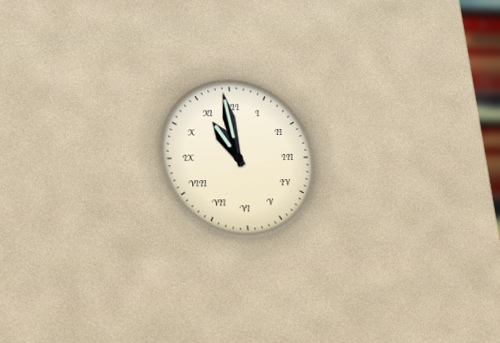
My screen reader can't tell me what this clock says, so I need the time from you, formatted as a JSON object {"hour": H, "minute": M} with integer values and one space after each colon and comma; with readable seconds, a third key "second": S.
{"hour": 10, "minute": 59}
